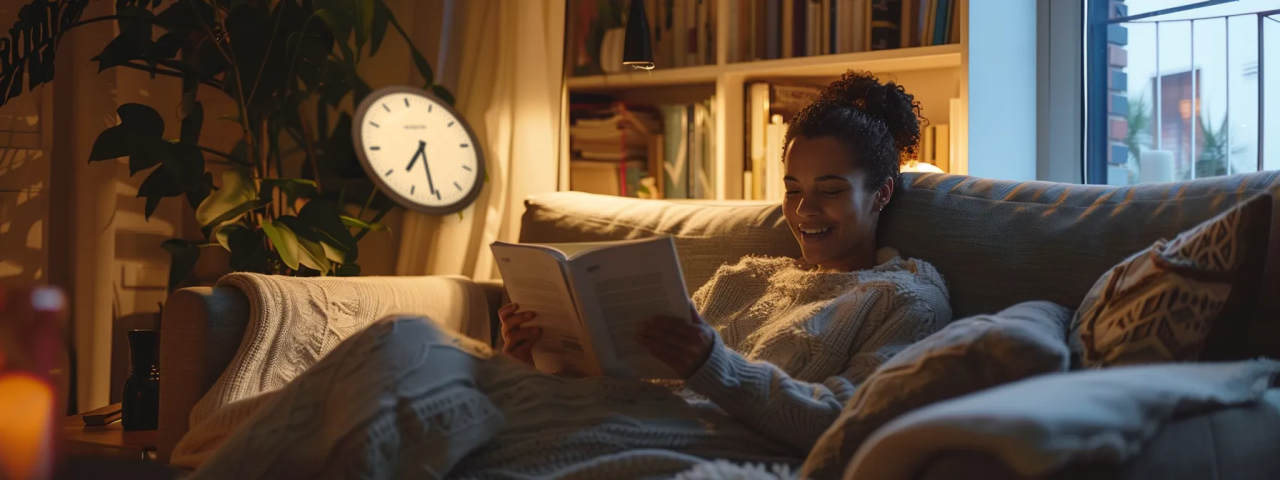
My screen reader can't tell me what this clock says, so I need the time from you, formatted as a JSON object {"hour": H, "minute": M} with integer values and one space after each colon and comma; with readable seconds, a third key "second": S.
{"hour": 7, "minute": 31}
